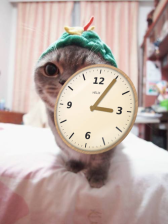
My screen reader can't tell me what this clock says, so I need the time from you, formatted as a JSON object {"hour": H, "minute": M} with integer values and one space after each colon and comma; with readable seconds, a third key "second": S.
{"hour": 3, "minute": 5}
